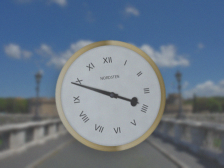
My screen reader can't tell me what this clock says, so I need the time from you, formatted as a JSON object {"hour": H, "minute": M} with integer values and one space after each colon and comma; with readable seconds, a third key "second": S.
{"hour": 3, "minute": 49}
